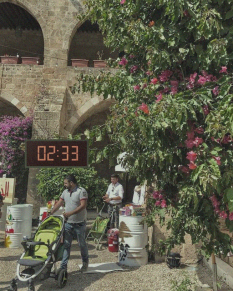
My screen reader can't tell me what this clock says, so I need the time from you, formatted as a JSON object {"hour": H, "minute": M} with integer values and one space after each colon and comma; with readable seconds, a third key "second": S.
{"hour": 2, "minute": 33}
